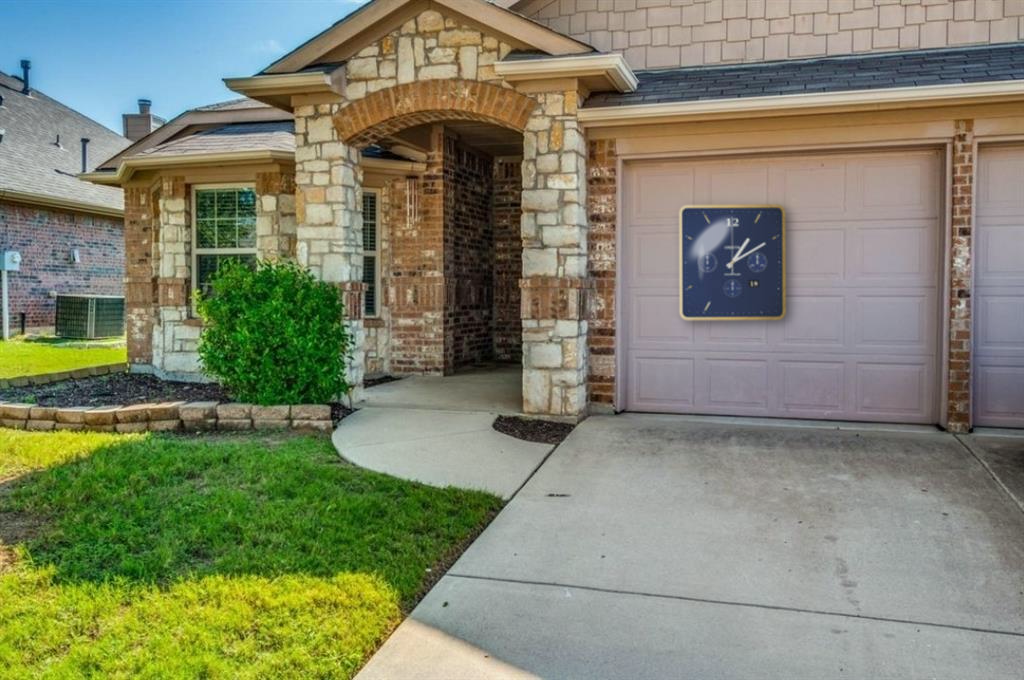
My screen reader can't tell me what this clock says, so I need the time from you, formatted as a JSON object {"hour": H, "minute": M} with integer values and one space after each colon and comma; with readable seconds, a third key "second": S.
{"hour": 1, "minute": 10}
